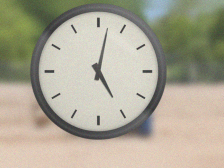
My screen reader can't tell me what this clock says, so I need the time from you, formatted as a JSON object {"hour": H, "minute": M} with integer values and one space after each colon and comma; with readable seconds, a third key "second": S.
{"hour": 5, "minute": 2}
